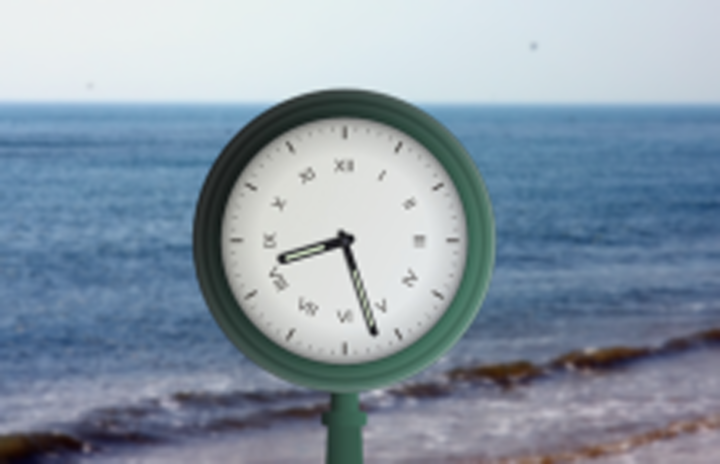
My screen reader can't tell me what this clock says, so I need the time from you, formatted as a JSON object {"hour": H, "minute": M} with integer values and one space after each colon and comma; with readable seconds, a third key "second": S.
{"hour": 8, "minute": 27}
